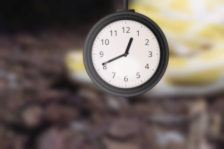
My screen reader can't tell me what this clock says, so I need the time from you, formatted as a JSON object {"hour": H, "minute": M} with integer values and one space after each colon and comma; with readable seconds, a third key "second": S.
{"hour": 12, "minute": 41}
